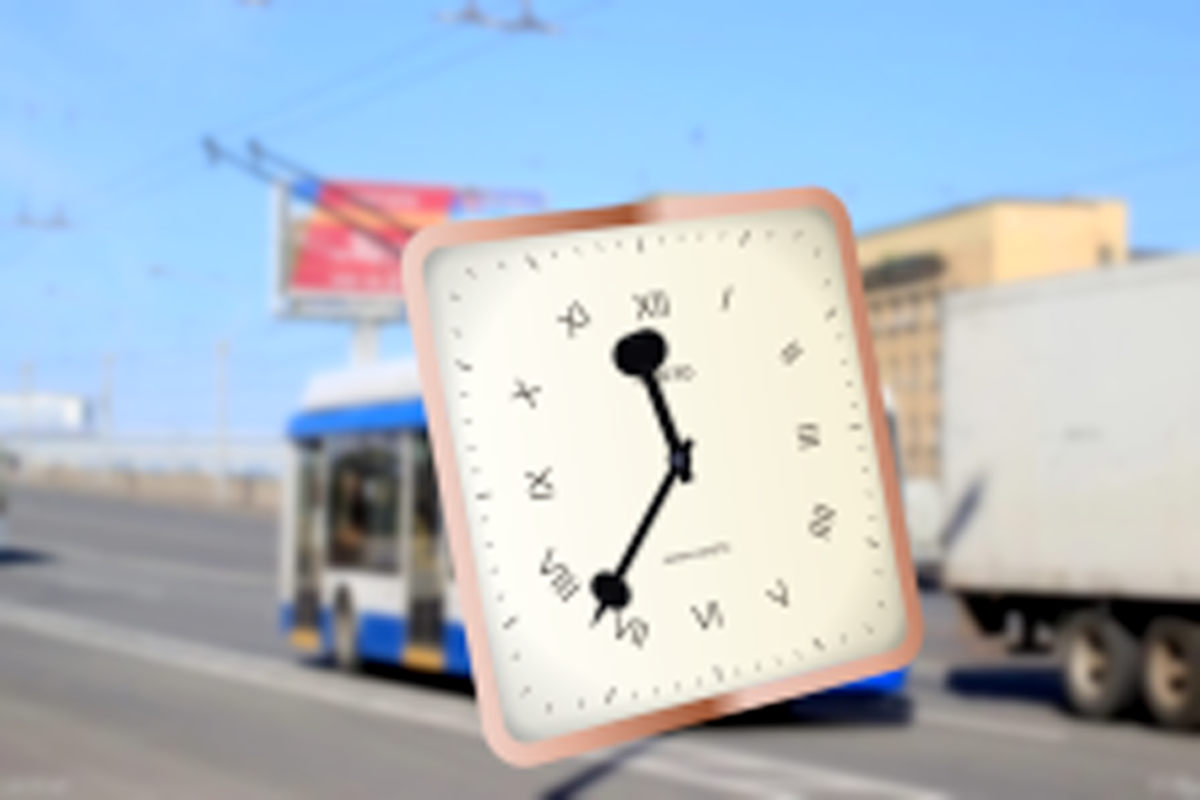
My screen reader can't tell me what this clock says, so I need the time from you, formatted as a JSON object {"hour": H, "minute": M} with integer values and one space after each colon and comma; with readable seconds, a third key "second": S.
{"hour": 11, "minute": 37}
